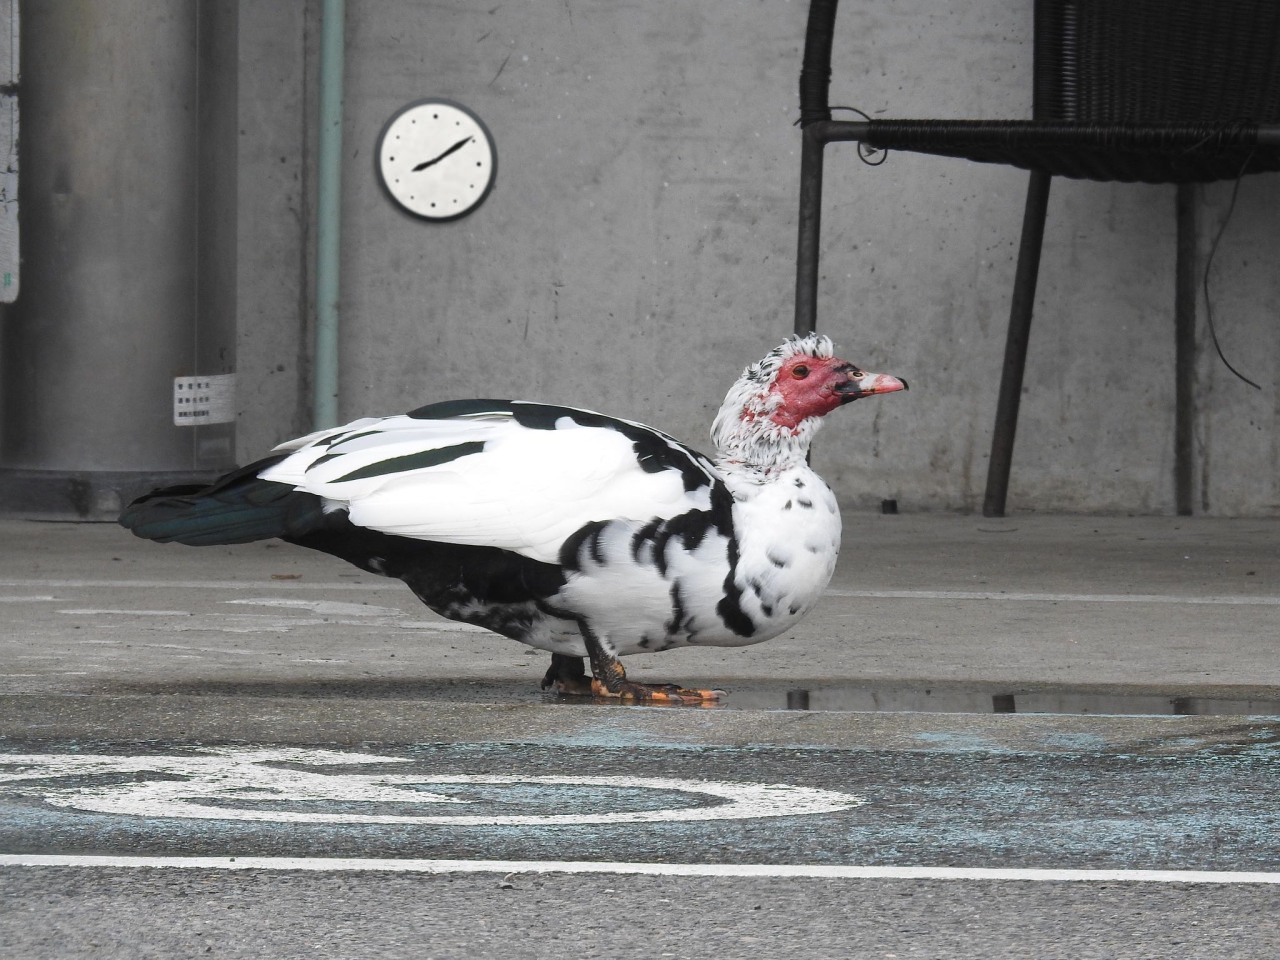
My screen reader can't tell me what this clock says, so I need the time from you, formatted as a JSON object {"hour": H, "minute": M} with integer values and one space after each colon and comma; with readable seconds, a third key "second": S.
{"hour": 8, "minute": 9}
